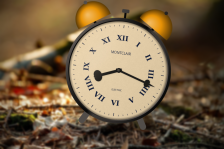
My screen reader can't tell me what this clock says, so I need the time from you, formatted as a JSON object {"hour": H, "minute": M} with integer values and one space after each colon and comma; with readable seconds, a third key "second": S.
{"hour": 8, "minute": 18}
